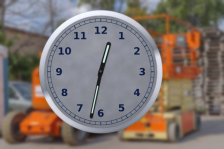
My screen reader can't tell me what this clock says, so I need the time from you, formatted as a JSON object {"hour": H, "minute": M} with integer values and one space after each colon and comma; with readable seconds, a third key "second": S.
{"hour": 12, "minute": 32}
